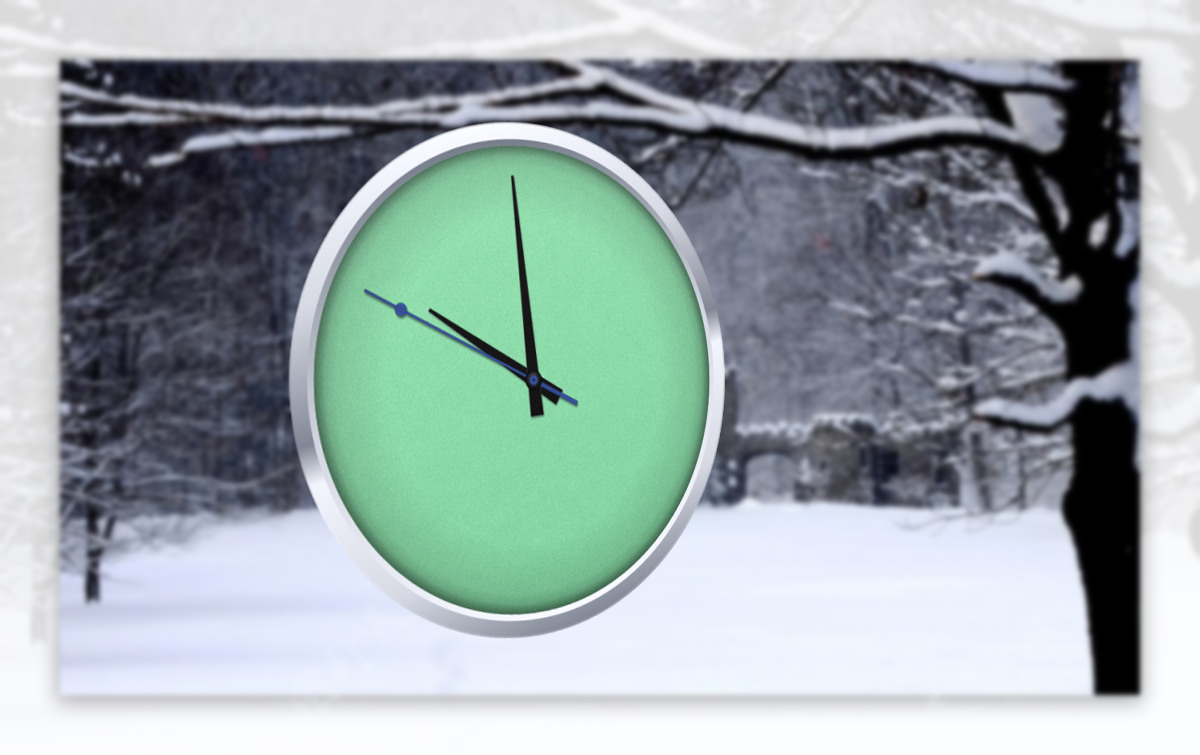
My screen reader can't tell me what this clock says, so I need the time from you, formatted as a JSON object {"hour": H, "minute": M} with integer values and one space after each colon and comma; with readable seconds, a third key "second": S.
{"hour": 9, "minute": 58, "second": 49}
